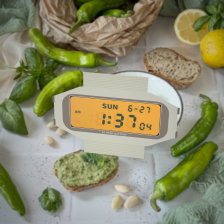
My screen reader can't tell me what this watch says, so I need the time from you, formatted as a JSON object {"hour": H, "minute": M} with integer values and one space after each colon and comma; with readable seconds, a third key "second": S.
{"hour": 1, "minute": 37, "second": 4}
